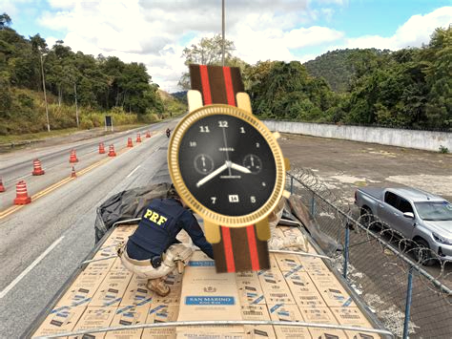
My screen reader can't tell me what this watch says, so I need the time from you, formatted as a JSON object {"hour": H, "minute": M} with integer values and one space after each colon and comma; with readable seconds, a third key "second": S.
{"hour": 3, "minute": 40}
